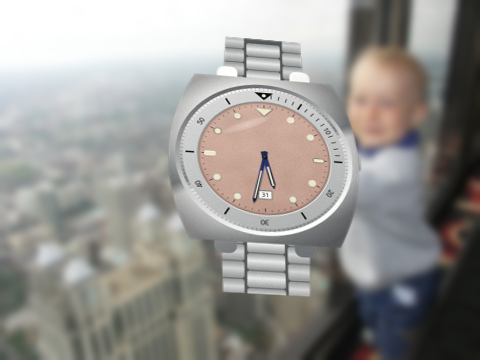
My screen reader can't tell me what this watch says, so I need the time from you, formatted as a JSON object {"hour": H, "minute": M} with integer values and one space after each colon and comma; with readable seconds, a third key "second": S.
{"hour": 5, "minute": 32}
